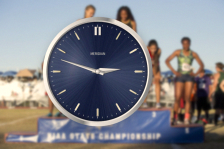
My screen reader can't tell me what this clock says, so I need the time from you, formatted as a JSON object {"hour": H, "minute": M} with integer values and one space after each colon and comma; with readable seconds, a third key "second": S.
{"hour": 2, "minute": 48}
